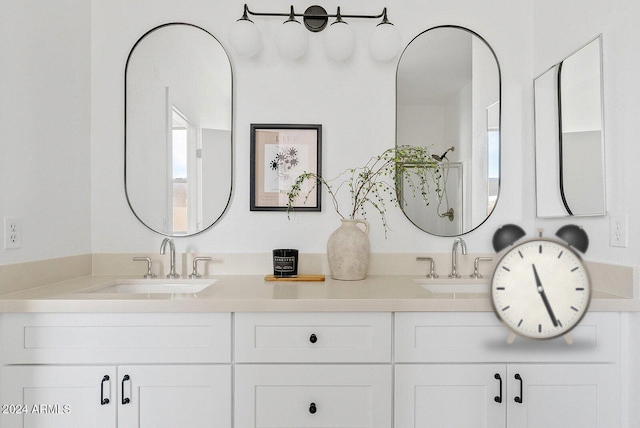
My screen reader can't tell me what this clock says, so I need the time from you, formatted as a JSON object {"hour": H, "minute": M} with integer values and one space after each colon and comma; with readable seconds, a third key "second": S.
{"hour": 11, "minute": 26}
